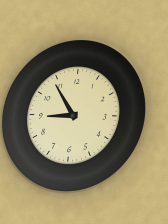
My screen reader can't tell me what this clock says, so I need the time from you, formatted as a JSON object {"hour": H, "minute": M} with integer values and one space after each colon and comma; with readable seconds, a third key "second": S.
{"hour": 8, "minute": 54}
